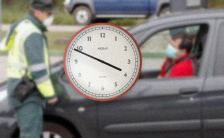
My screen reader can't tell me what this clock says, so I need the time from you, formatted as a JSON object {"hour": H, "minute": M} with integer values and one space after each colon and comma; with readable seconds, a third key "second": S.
{"hour": 3, "minute": 49}
